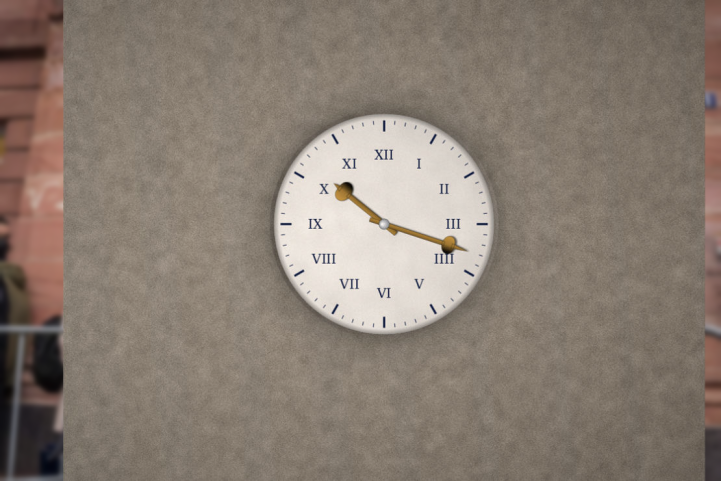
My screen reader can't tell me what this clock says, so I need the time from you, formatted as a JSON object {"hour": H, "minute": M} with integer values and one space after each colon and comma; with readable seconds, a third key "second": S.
{"hour": 10, "minute": 18}
